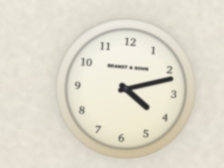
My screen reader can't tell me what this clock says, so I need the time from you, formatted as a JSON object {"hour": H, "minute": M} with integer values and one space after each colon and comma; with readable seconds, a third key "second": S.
{"hour": 4, "minute": 12}
